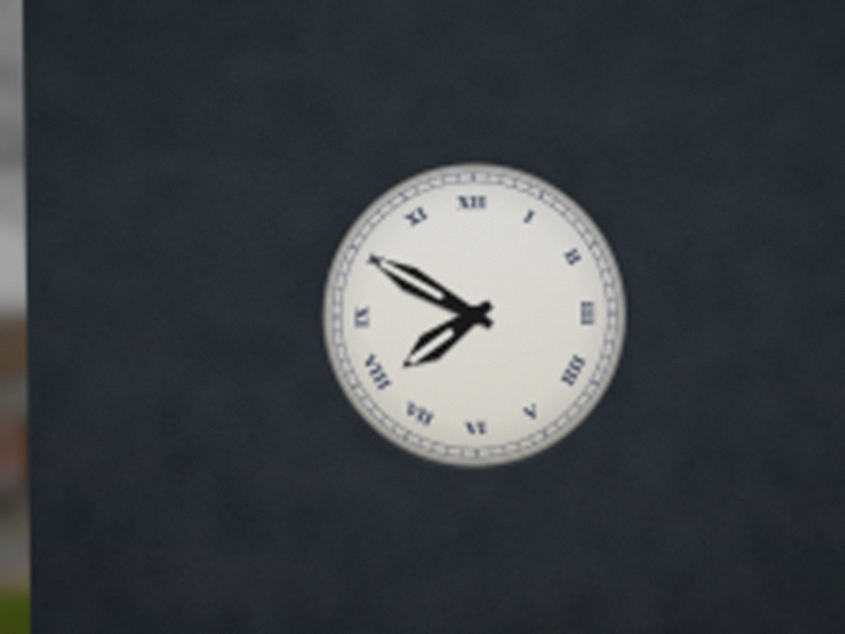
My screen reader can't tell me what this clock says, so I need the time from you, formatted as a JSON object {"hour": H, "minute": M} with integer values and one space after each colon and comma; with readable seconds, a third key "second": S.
{"hour": 7, "minute": 50}
